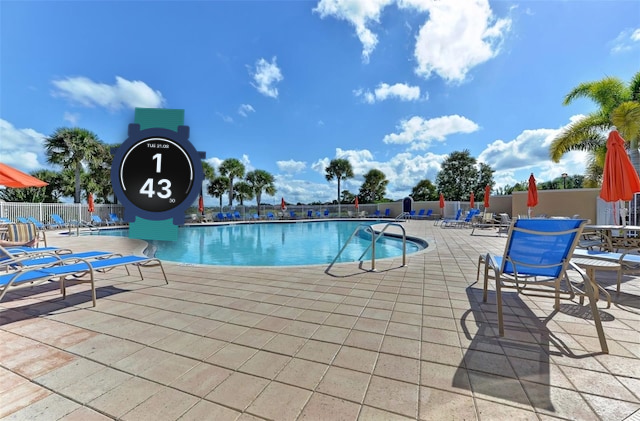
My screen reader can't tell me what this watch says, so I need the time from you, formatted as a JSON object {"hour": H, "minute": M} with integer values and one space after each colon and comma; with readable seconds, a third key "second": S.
{"hour": 1, "minute": 43}
